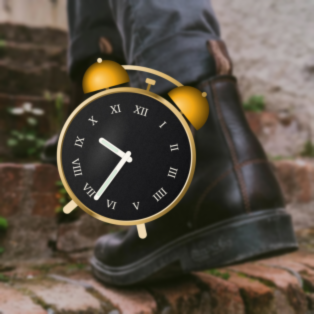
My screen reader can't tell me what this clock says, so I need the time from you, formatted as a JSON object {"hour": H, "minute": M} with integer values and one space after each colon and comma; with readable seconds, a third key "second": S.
{"hour": 9, "minute": 33}
